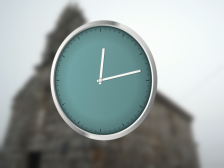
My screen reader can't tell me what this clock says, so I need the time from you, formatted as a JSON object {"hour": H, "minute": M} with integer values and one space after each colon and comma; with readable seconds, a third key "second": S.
{"hour": 12, "minute": 13}
